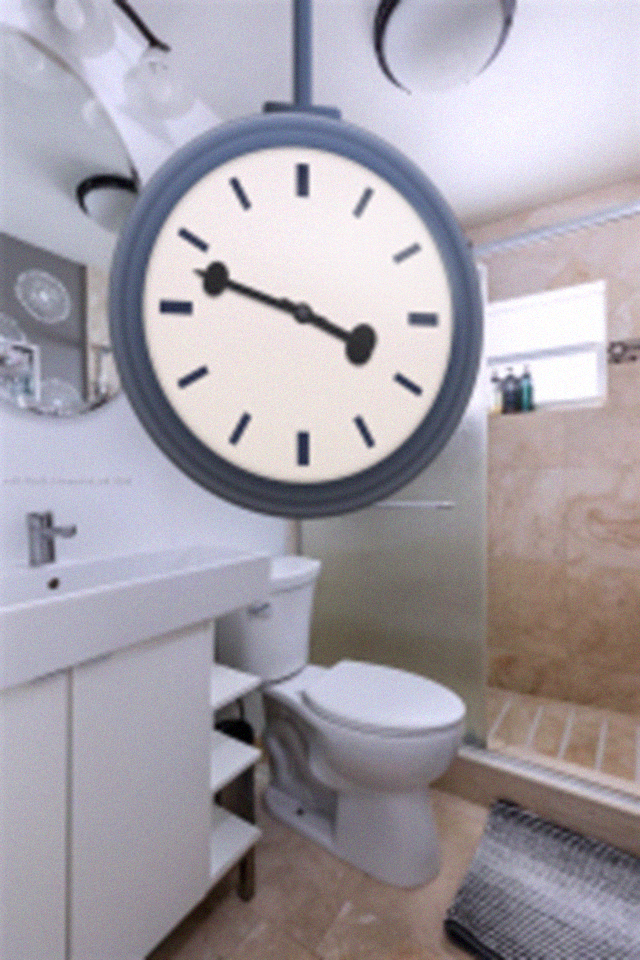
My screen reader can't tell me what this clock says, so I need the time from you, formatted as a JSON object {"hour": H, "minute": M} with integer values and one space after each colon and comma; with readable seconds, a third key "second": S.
{"hour": 3, "minute": 48}
